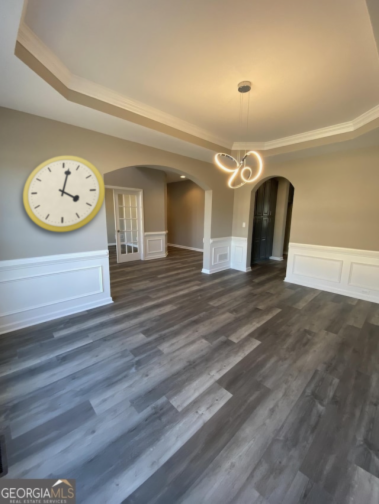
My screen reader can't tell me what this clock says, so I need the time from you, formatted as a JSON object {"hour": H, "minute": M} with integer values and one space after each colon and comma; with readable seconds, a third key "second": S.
{"hour": 4, "minute": 2}
